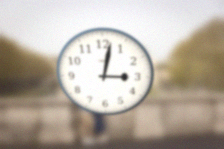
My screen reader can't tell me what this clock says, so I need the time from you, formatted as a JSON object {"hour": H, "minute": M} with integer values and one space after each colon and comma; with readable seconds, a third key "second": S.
{"hour": 3, "minute": 2}
